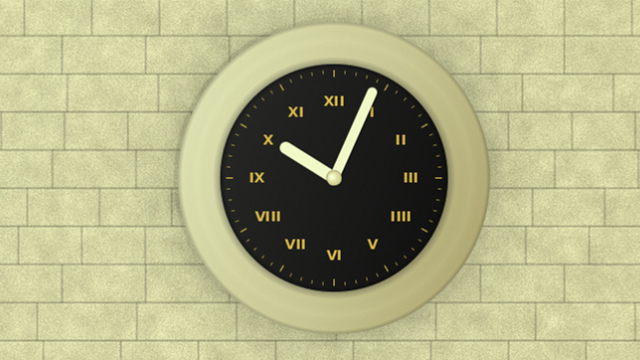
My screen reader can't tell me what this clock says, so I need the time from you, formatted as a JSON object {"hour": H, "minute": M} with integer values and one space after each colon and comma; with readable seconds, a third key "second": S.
{"hour": 10, "minute": 4}
